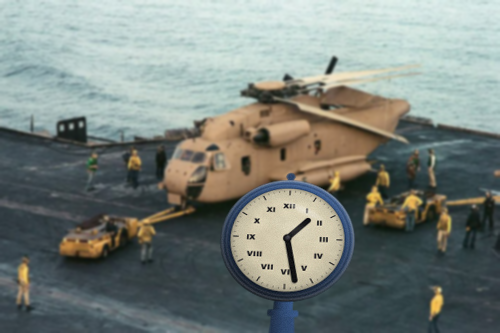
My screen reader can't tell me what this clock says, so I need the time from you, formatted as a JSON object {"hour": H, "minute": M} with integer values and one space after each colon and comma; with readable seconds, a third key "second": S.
{"hour": 1, "minute": 28}
